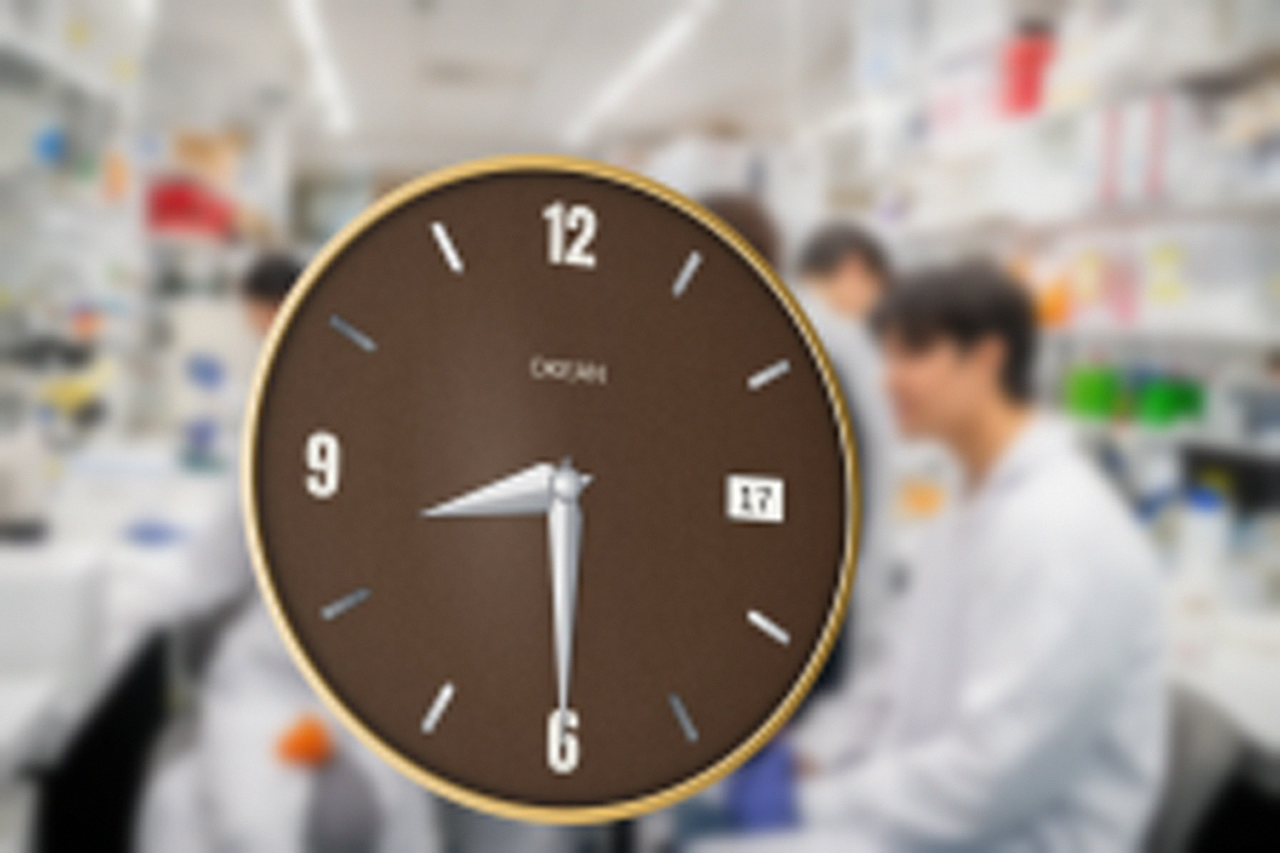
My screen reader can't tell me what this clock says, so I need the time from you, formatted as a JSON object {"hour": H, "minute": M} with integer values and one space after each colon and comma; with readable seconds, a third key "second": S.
{"hour": 8, "minute": 30}
